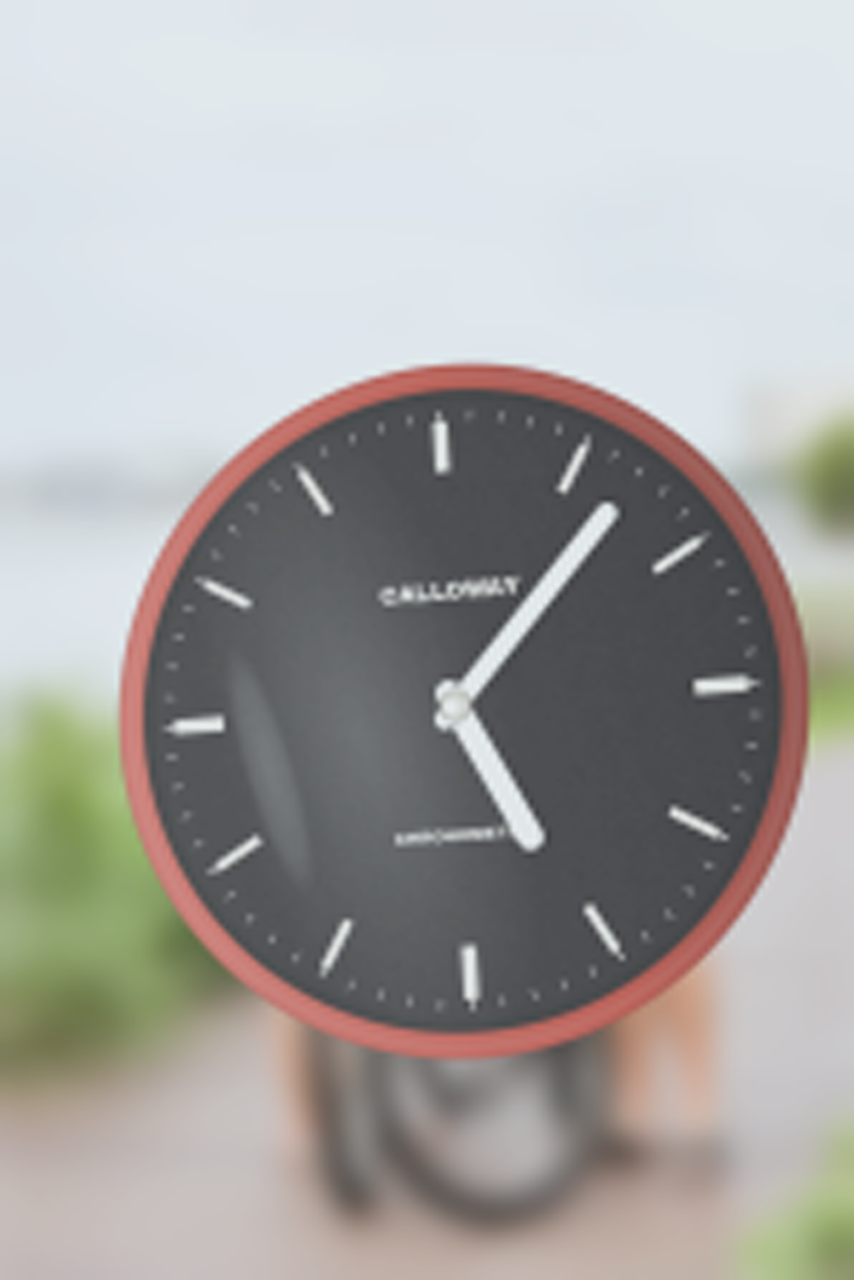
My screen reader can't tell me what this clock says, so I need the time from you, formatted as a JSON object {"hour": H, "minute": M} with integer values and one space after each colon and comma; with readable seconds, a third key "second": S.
{"hour": 5, "minute": 7}
